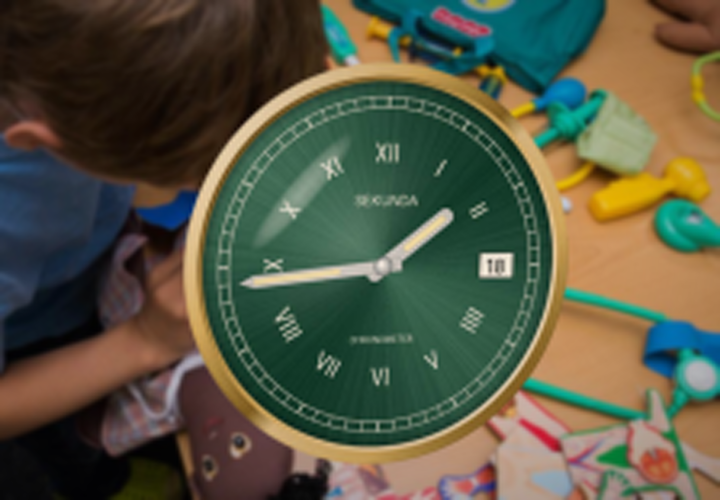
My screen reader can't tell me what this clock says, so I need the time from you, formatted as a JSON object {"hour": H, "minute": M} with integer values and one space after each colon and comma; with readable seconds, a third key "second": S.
{"hour": 1, "minute": 44}
